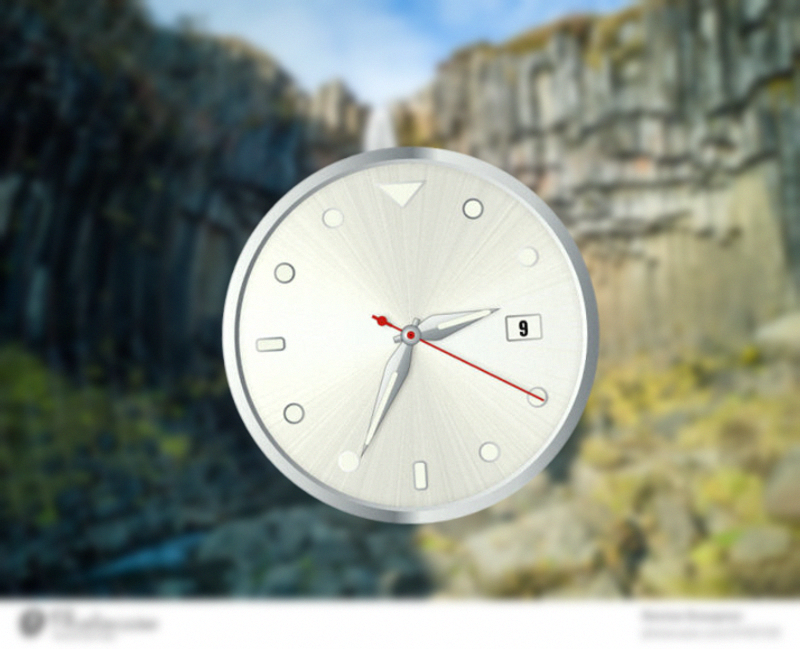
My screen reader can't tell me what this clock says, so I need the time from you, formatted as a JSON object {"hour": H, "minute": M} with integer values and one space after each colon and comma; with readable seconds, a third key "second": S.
{"hour": 2, "minute": 34, "second": 20}
